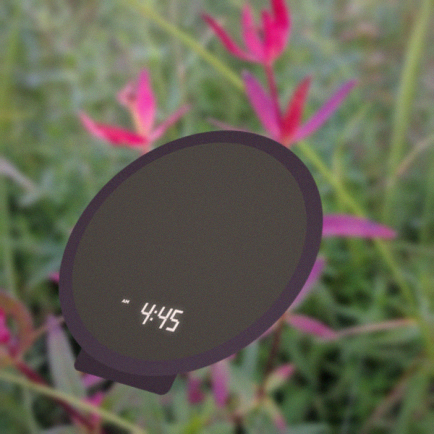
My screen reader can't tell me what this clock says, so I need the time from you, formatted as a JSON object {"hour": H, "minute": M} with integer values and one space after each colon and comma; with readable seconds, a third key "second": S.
{"hour": 4, "minute": 45}
